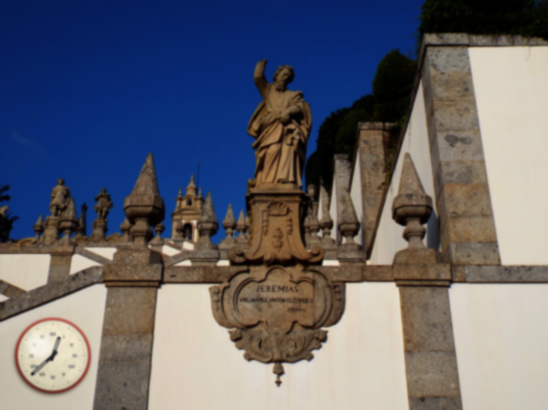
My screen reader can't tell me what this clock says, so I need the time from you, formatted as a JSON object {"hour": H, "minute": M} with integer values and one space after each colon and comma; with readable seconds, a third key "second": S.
{"hour": 12, "minute": 38}
